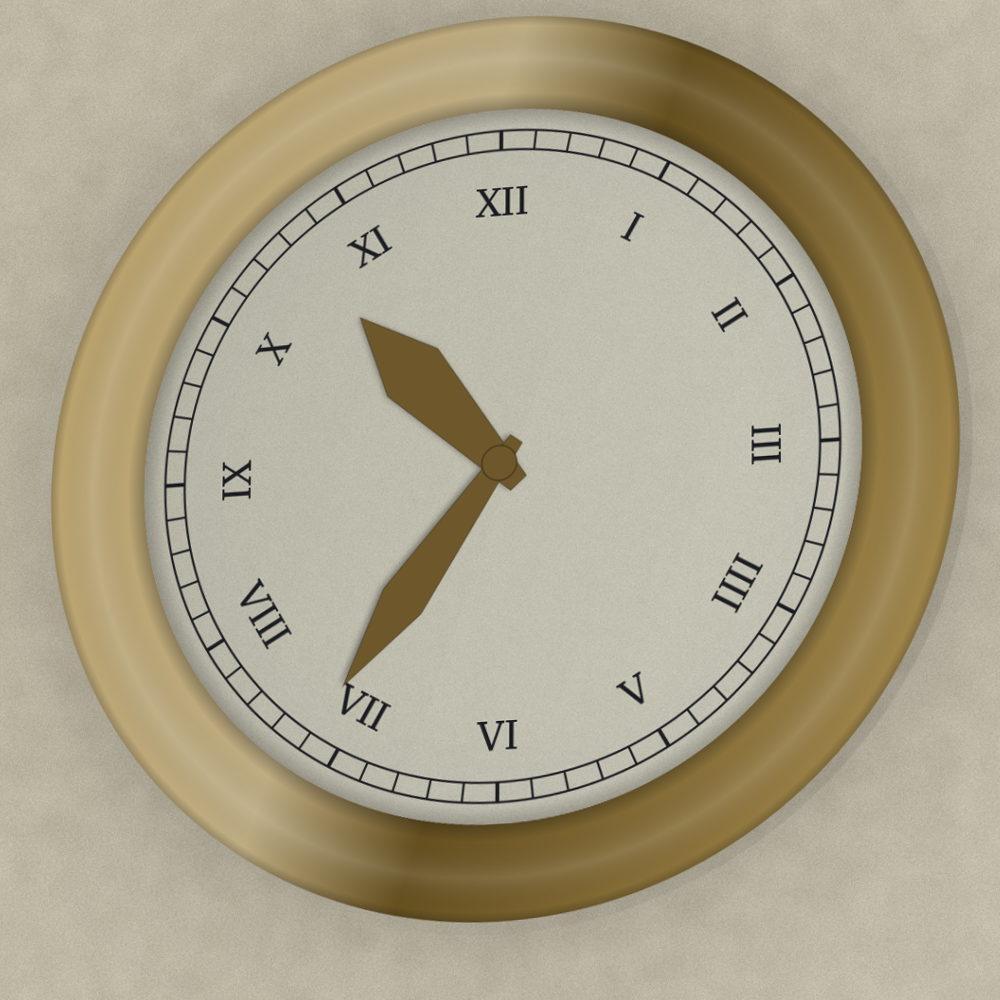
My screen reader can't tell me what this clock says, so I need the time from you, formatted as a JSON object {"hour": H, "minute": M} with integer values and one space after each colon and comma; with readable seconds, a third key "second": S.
{"hour": 10, "minute": 36}
